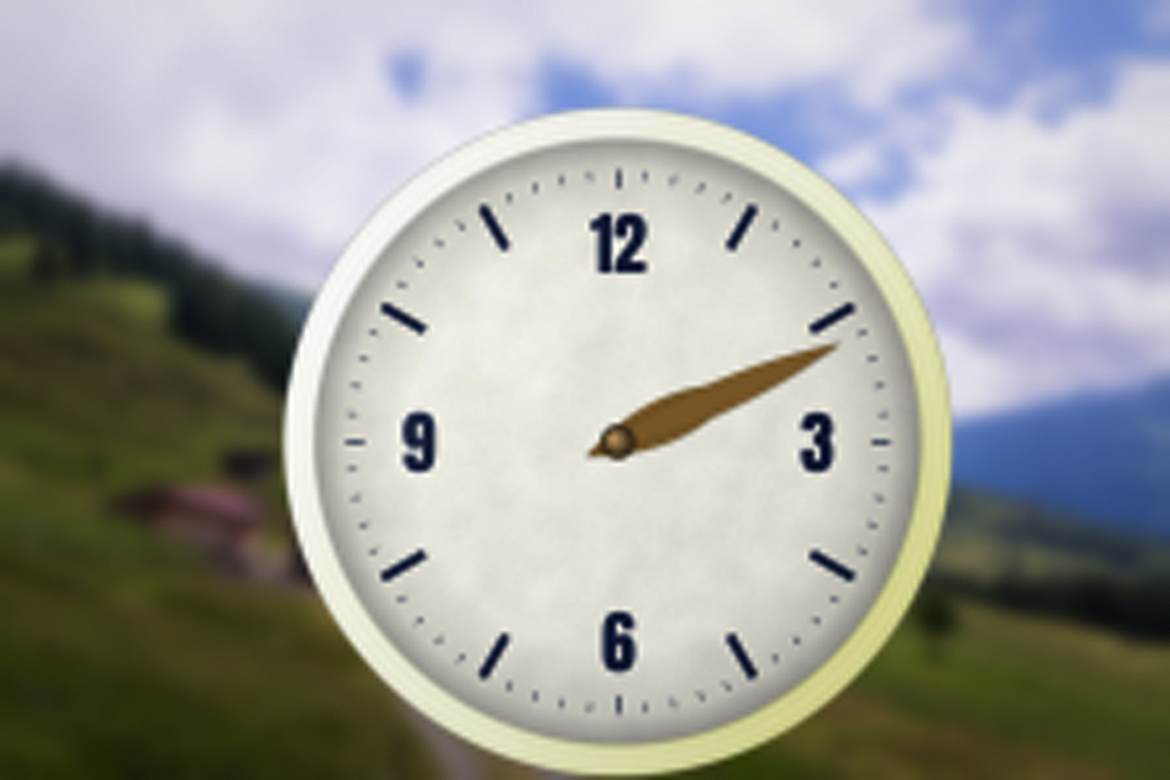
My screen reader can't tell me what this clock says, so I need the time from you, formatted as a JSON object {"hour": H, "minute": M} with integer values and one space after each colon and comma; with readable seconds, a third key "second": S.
{"hour": 2, "minute": 11}
